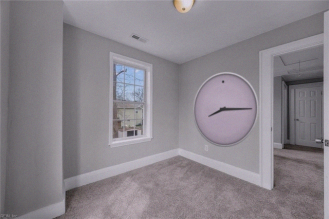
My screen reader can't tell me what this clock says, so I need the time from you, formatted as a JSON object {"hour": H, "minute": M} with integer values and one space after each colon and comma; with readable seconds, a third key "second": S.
{"hour": 8, "minute": 15}
